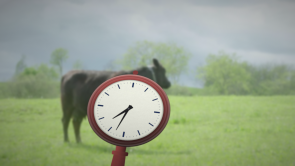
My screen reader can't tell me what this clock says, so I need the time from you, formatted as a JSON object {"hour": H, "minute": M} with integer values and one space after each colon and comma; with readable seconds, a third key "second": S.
{"hour": 7, "minute": 33}
